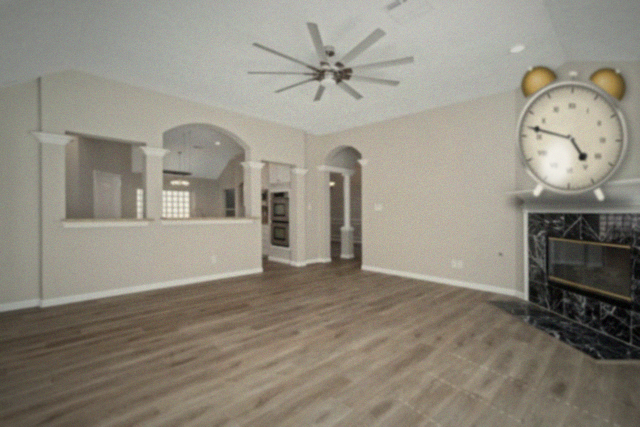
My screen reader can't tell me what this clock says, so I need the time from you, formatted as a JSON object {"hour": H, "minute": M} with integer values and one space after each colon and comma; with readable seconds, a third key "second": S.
{"hour": 4, "minute": 47}
